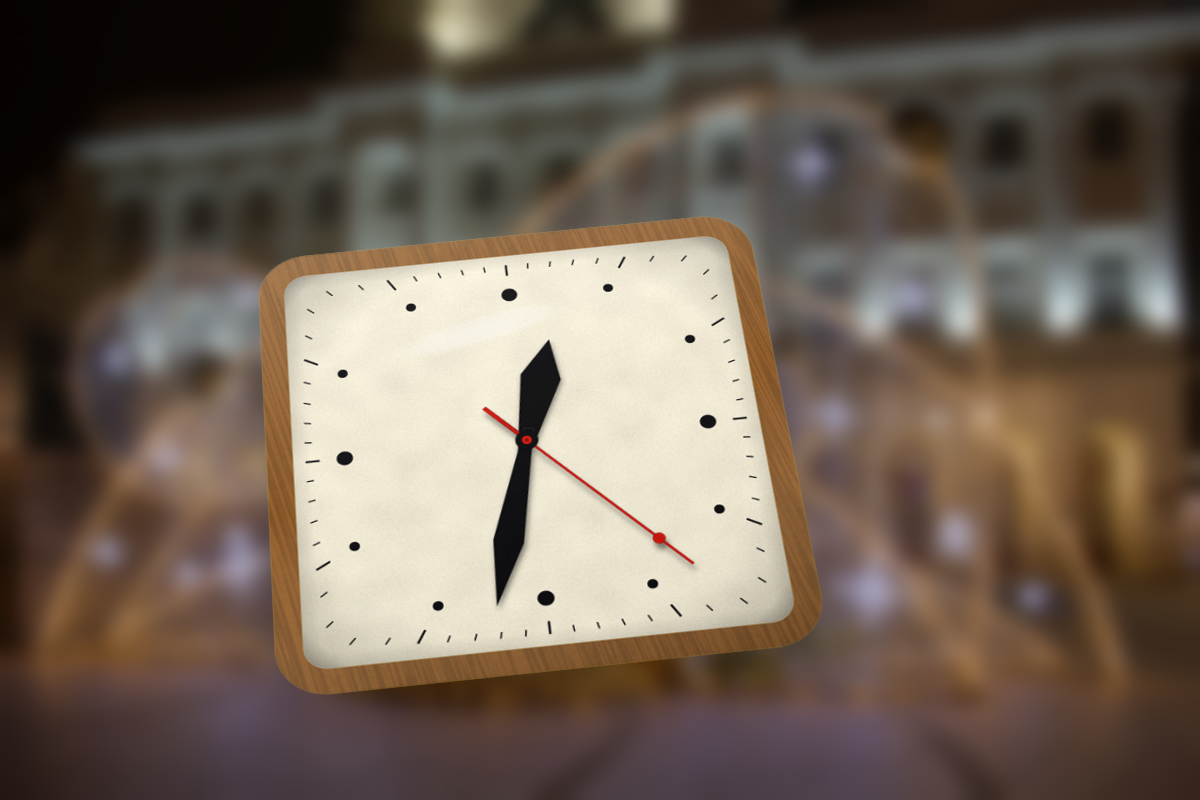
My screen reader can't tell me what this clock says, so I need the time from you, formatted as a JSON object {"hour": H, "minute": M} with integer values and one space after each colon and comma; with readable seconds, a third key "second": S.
{"hour": 12, "minute": 32, "second": 23}
